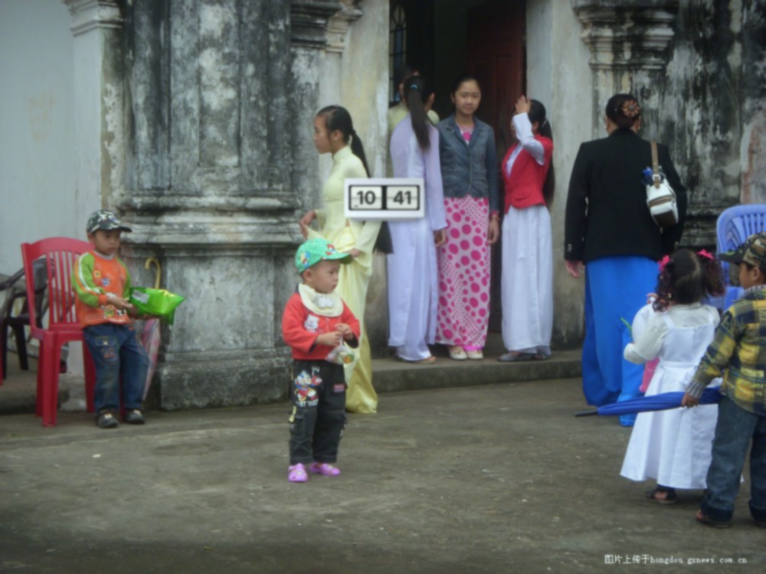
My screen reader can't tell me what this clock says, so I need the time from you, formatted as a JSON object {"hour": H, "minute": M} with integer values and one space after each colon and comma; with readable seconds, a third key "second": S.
{"hour": 10, "minute": 41}
